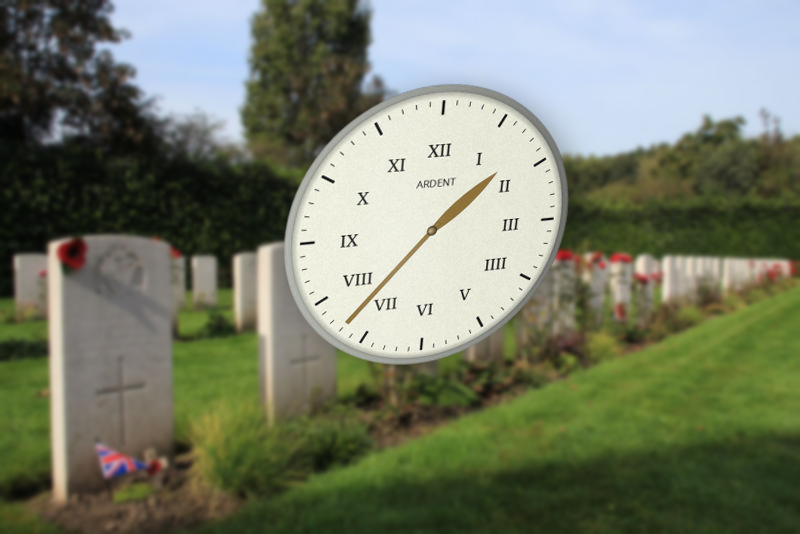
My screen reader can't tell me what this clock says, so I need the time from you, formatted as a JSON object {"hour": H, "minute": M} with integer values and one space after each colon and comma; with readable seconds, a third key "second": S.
{"hour": 1, "minute": 37}
